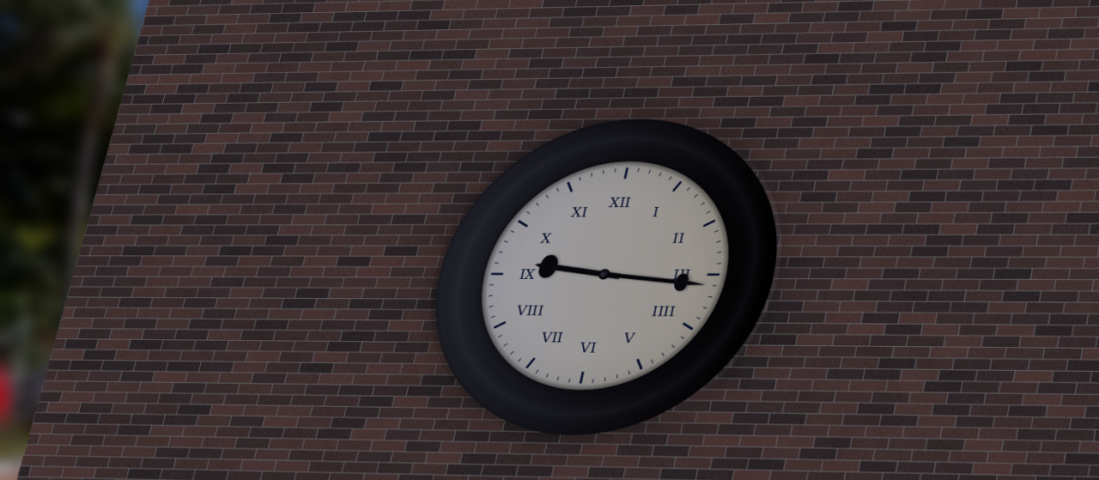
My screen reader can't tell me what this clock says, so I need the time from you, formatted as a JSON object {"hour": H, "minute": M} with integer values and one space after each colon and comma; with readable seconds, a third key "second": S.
{"hour": 9, "minute": 16}
